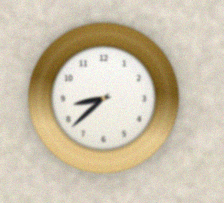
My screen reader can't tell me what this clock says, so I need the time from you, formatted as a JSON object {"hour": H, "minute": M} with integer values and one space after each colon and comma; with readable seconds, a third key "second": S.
{"hour": 8, "minute": 38}
